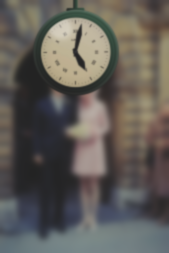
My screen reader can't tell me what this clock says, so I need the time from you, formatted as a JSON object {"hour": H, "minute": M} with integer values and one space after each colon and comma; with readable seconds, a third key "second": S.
{"hour": 5, "minute": 2}
